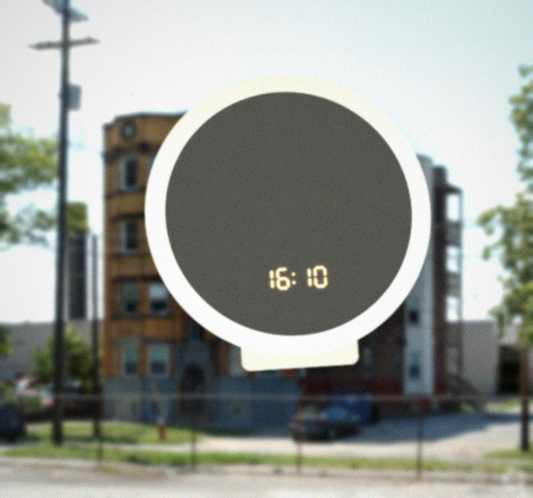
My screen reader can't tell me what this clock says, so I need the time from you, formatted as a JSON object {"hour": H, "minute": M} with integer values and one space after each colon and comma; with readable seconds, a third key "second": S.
{"hour": 16, "minute": 10}
